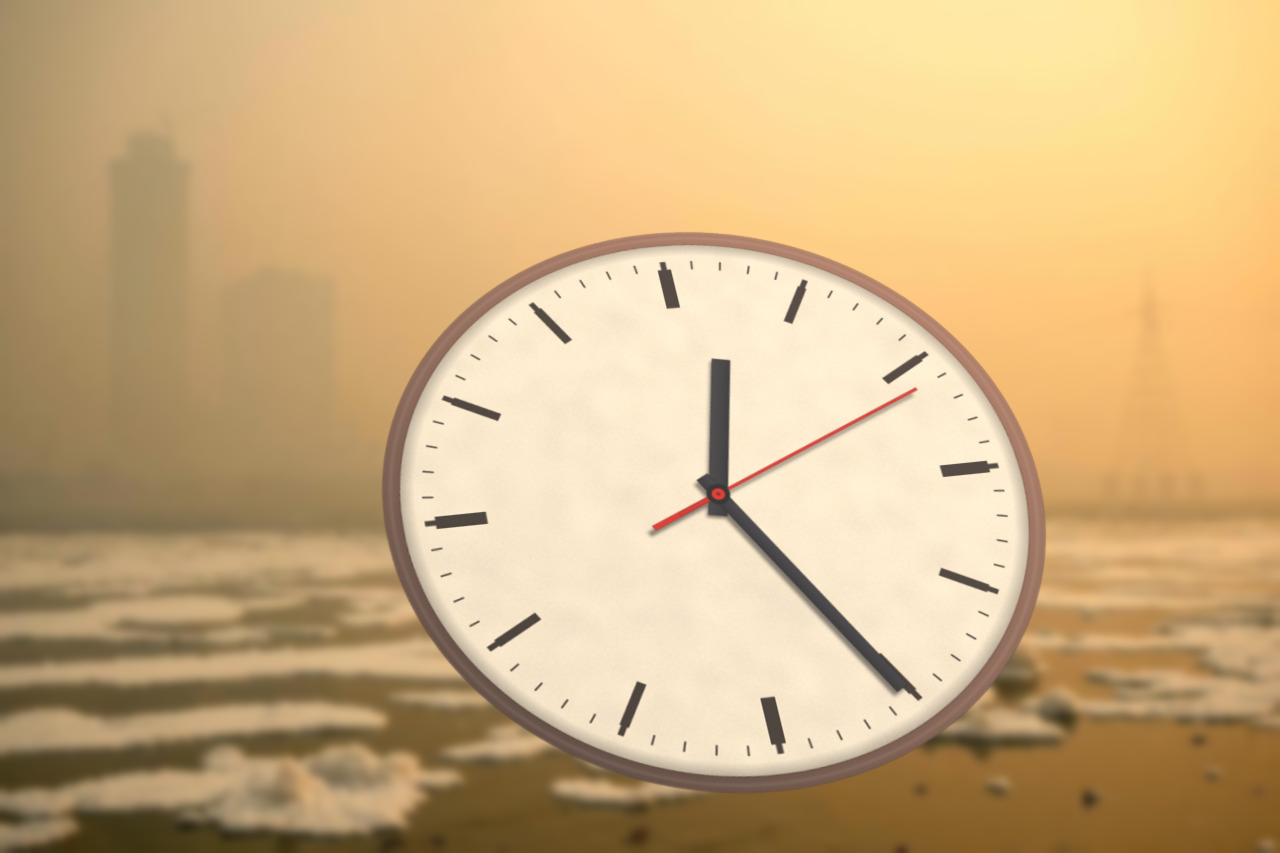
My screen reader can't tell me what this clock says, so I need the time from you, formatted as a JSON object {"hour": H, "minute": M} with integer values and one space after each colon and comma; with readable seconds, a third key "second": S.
{"hour": 12, "minute": 25, "second": 11}
